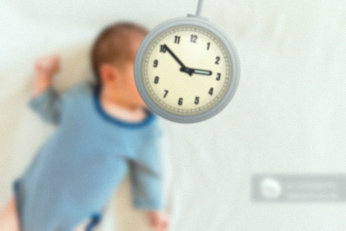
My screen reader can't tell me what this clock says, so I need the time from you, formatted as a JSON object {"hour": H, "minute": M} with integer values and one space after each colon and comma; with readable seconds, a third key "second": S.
{"hour": 2, "minute": 51}
